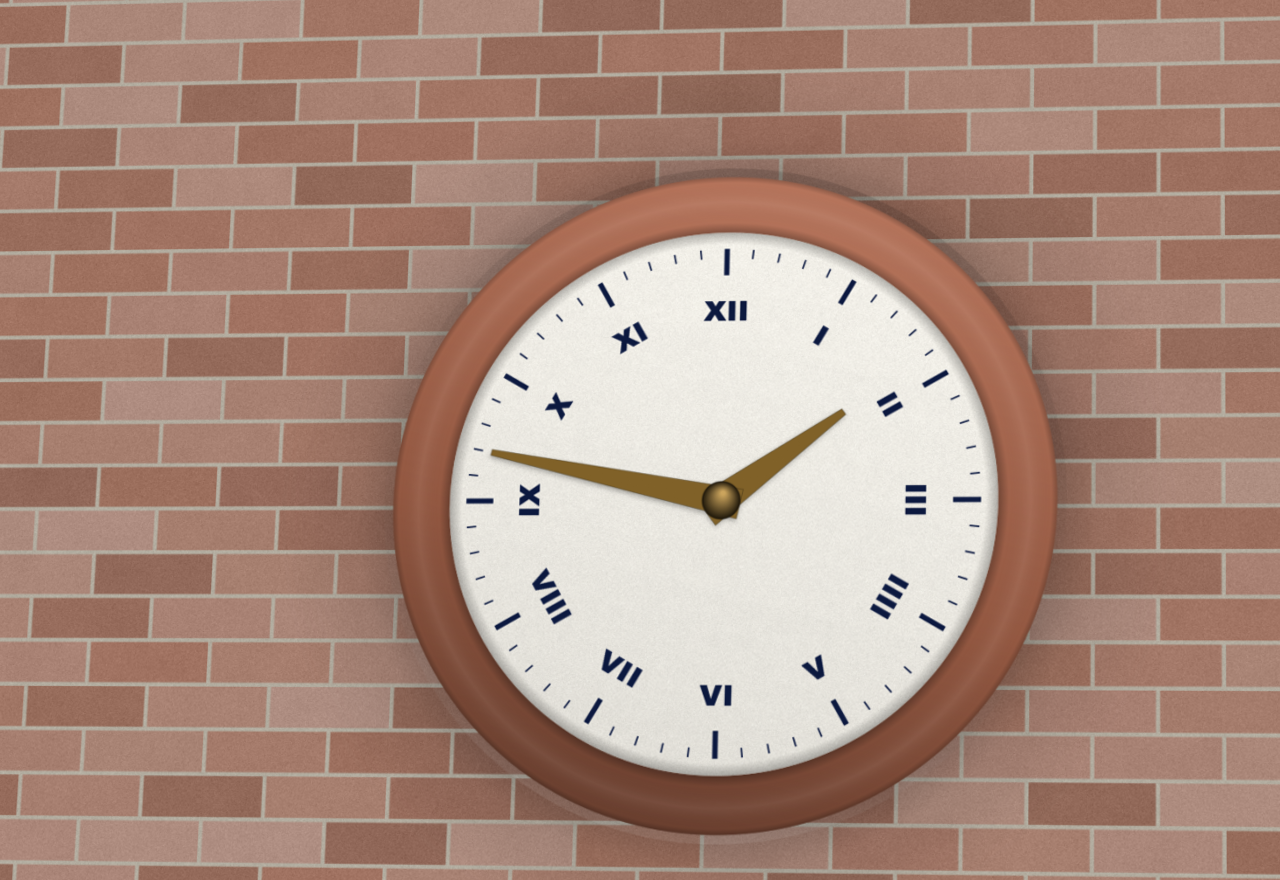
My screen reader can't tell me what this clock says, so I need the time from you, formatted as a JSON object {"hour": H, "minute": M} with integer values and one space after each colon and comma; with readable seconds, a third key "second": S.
{"hour": 1, "minute": 47}
